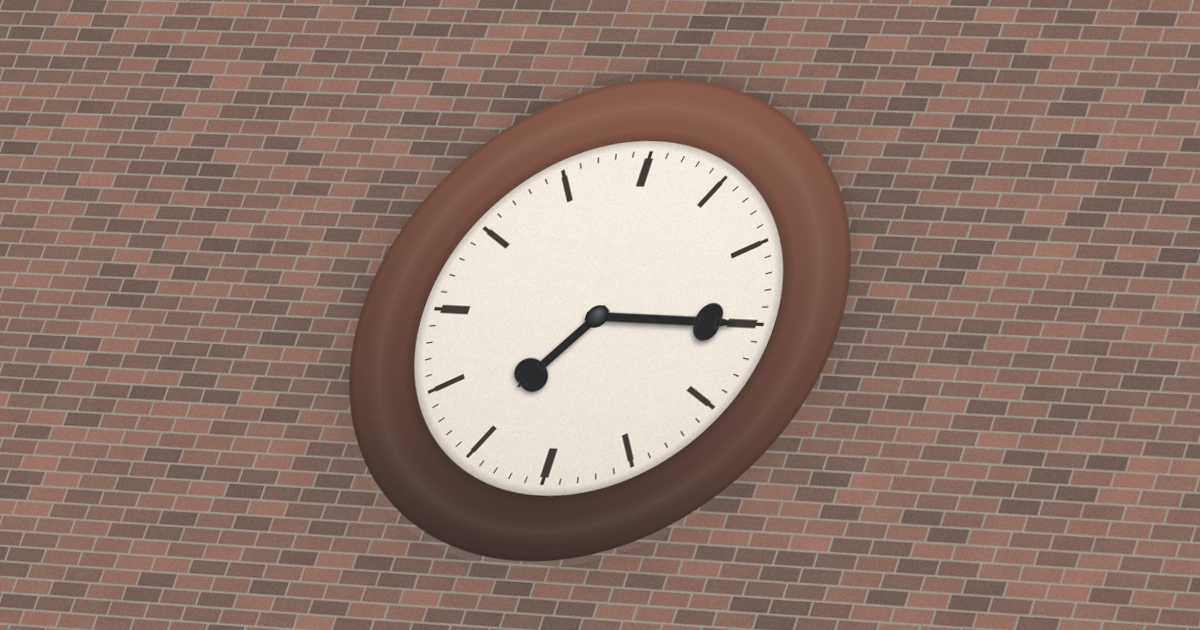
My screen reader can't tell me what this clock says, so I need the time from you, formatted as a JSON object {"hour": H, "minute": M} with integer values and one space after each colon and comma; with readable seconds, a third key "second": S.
{"hour": 7, "minute": 15}
